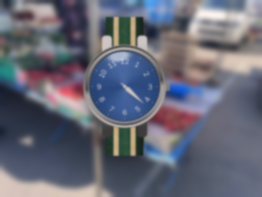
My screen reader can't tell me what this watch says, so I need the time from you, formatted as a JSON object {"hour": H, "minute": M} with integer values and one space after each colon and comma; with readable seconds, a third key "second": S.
{"hour": 4, "minute": 22}
